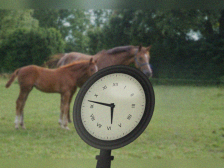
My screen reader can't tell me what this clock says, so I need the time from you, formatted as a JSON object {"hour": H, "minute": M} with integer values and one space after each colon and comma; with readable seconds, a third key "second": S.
{"hour": 5, "minute": 47}
